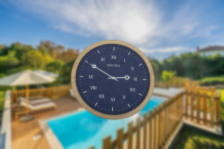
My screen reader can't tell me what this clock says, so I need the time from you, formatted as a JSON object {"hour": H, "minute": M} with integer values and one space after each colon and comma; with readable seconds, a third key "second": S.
{"hour": 2, "minute": 50}
